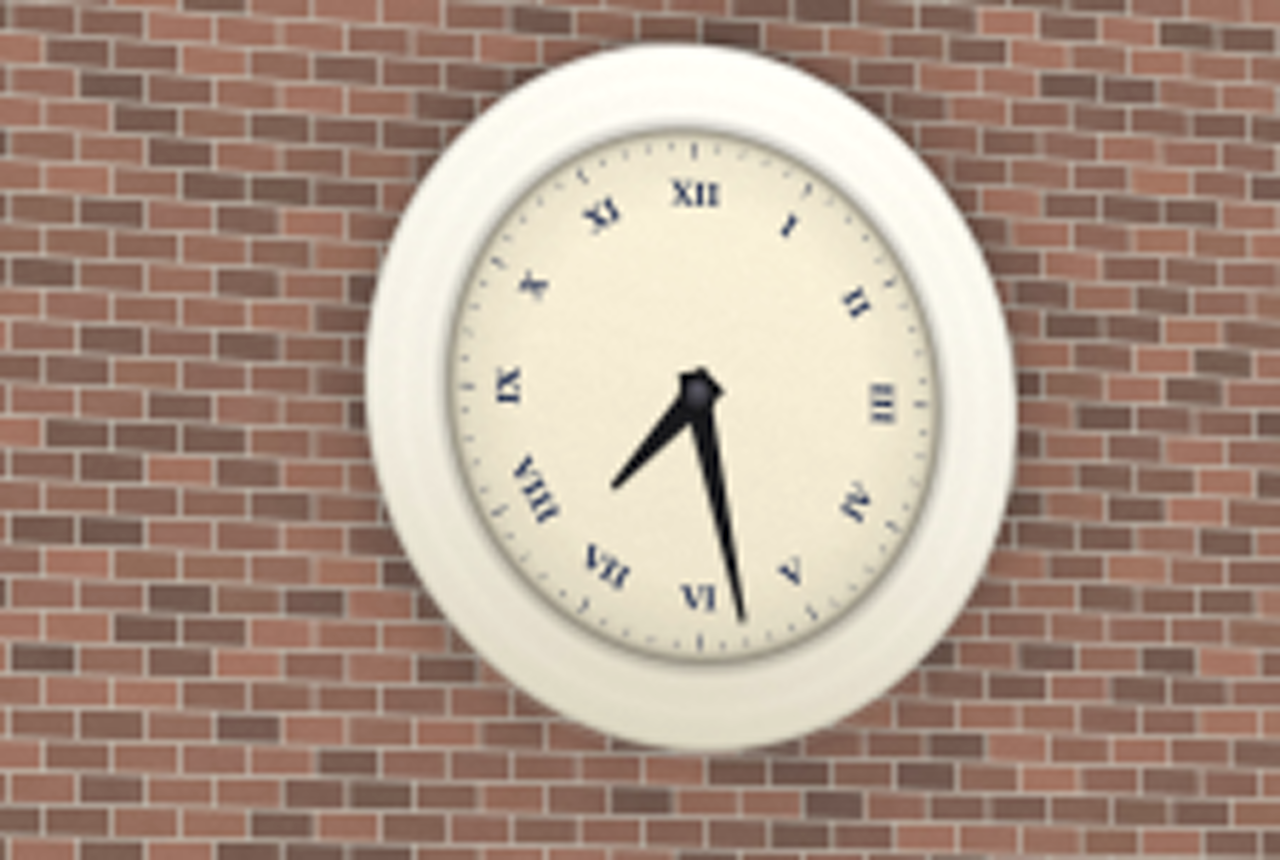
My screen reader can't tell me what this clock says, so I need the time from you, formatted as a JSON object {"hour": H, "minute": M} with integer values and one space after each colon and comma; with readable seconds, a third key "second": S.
{"hour": 7, "minute": 28}
